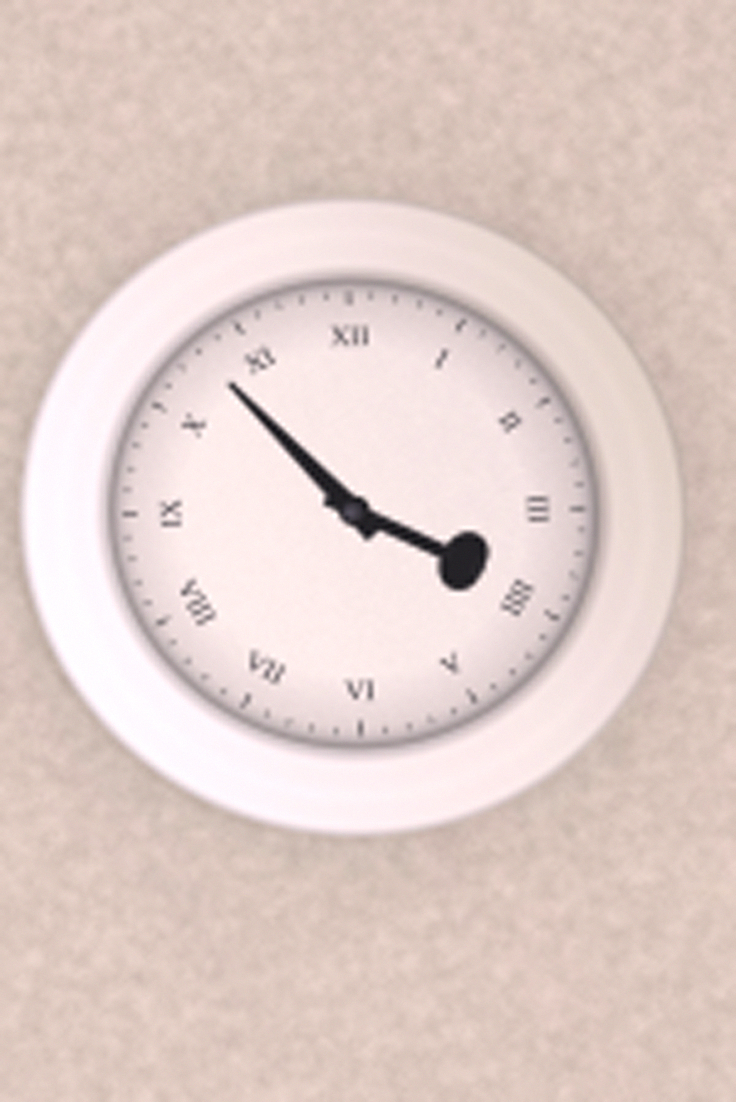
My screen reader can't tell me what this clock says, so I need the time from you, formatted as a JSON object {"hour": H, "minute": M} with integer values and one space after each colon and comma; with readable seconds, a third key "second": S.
{"hour": 3, "minute": 53}
